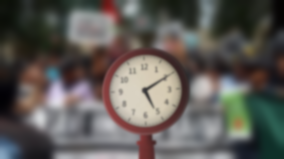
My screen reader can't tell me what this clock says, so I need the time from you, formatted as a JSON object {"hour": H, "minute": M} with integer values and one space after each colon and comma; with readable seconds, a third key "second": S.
{"hour": 5, "minute": 10}
